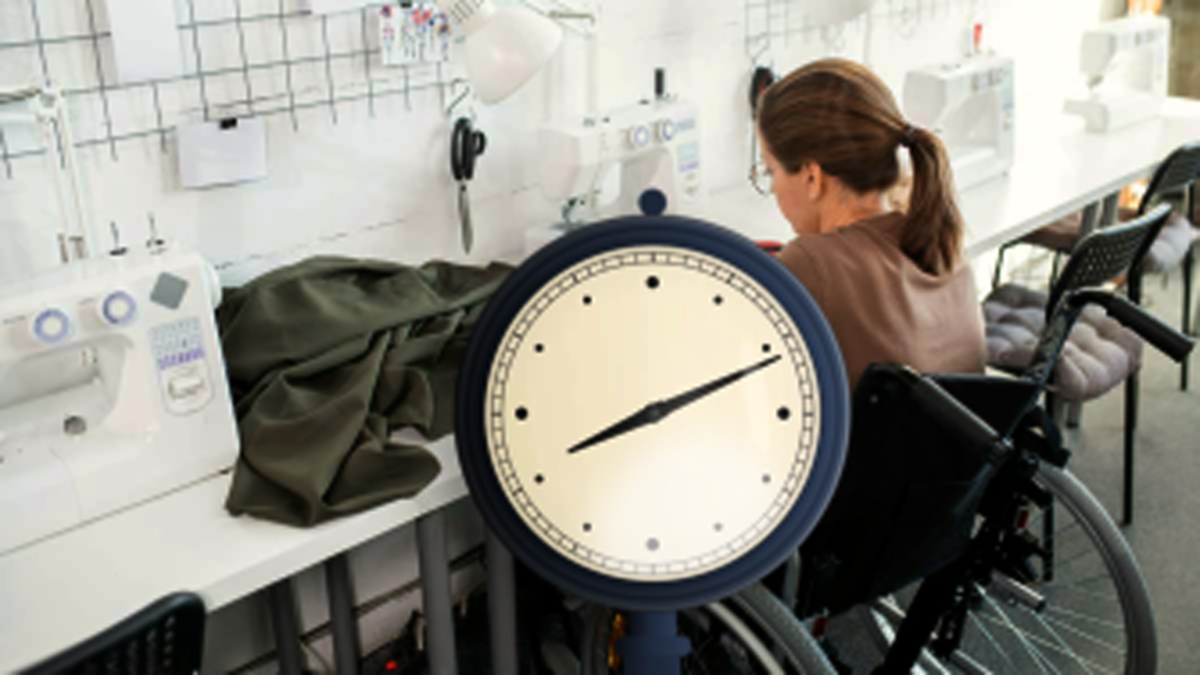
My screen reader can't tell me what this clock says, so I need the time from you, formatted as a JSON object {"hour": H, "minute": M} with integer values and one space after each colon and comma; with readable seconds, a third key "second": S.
{"hour": 8, "minute": 11}
